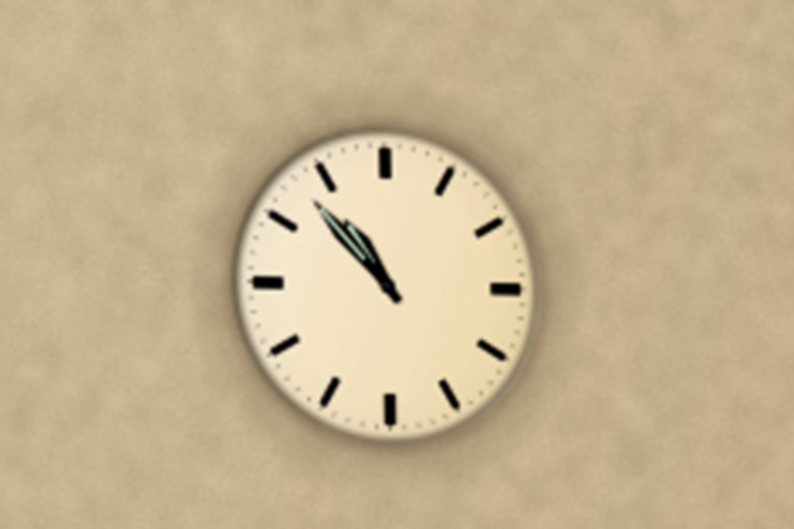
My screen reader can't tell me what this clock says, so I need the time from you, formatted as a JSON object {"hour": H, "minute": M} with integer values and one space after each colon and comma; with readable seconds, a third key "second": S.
{"hour": 10, "minute": 53}
